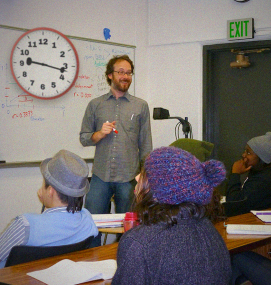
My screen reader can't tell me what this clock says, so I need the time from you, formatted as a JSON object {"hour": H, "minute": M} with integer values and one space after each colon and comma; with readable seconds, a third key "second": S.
{"hour": 9, "minute": 17}
